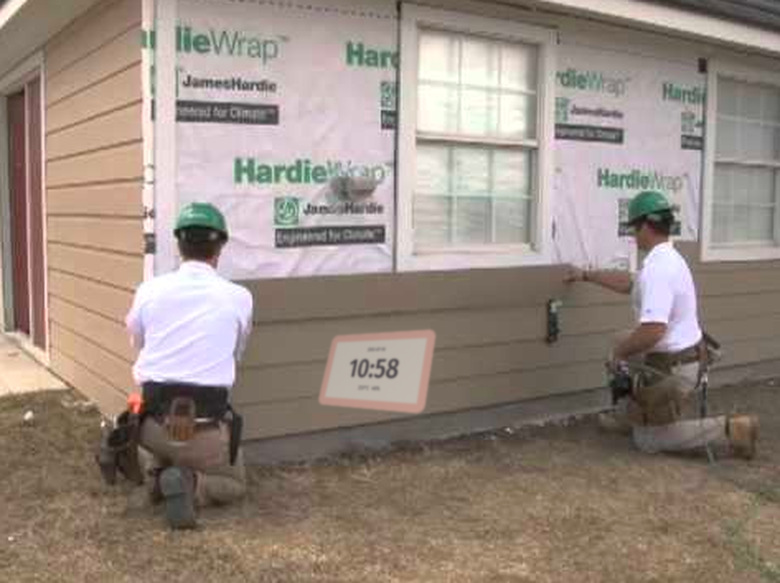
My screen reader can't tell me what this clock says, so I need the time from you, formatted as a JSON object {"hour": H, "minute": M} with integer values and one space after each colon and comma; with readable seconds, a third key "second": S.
{"hour": 10, "minute": 58}
